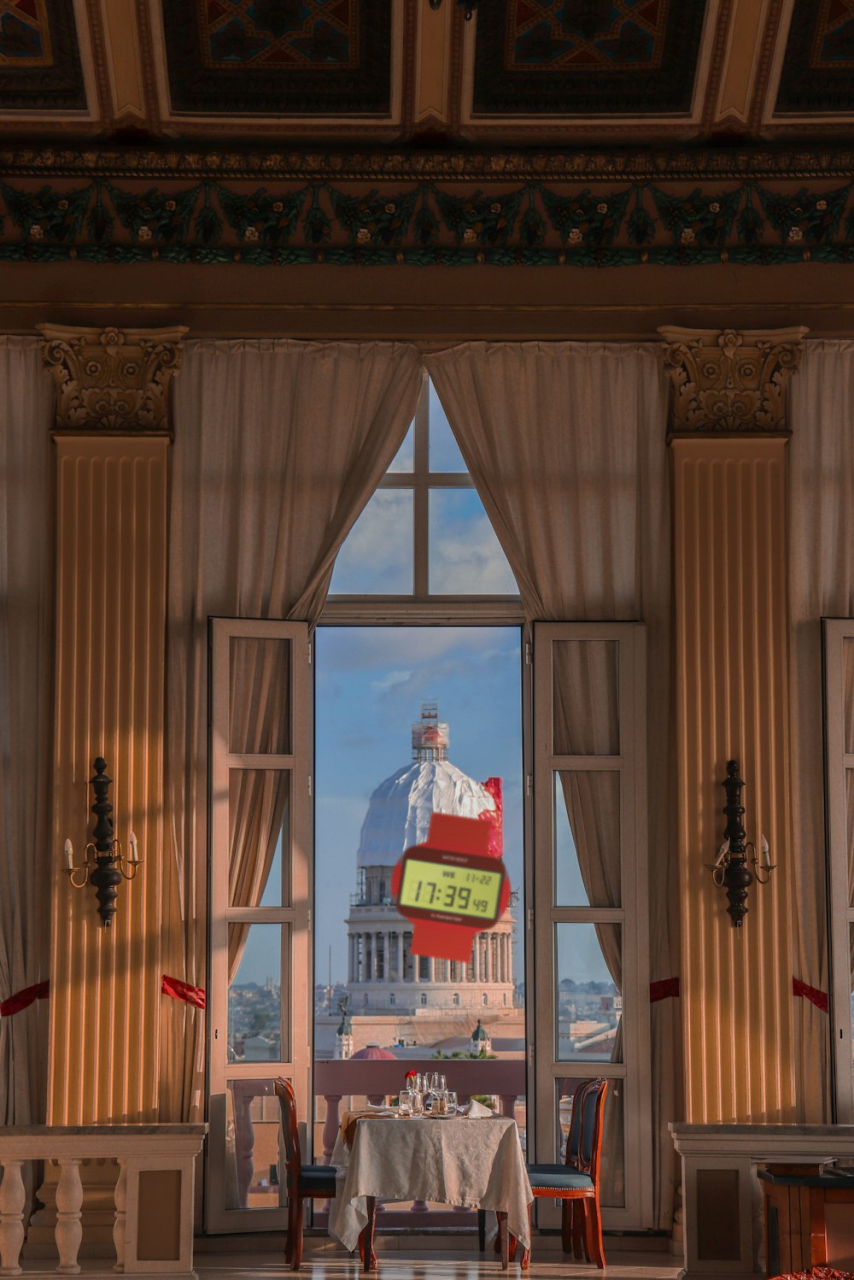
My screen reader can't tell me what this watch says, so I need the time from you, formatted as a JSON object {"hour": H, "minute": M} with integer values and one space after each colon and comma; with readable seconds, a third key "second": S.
{"hour": 17, "minute": 39}
